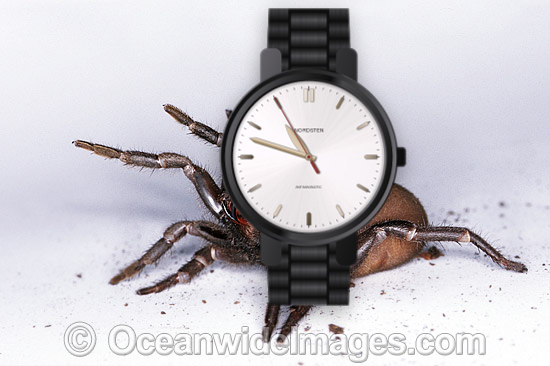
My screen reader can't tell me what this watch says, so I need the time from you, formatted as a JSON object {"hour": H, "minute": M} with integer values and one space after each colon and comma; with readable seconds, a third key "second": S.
{"hour": 10, "minute": 47, "second": 55}
